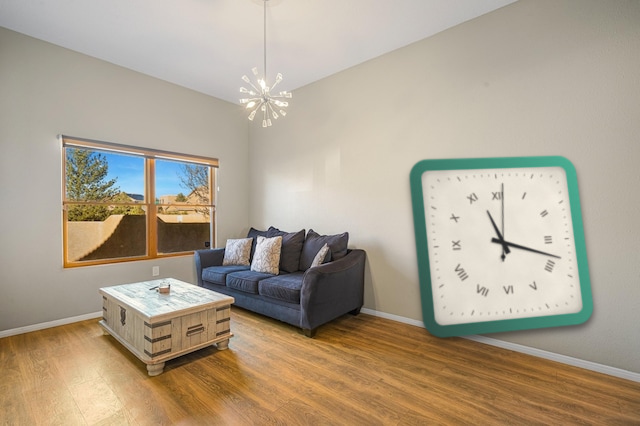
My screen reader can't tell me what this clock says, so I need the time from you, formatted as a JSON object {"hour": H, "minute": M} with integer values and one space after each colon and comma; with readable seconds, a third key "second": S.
{"hour": 11, "minute": 18, "second": 1}
